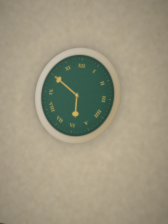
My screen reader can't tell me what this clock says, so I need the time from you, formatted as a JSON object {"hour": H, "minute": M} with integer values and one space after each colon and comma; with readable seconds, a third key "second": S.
{"hour": 5, "minute": 50}
